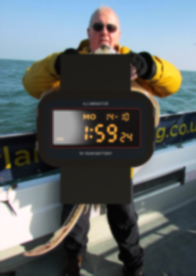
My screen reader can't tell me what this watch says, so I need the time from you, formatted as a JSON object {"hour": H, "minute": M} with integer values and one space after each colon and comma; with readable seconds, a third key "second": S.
{"hour": 1, "minute": 59}
